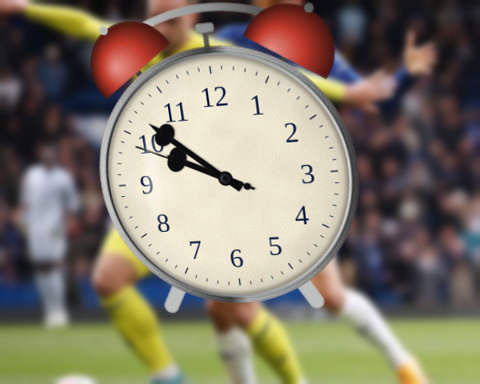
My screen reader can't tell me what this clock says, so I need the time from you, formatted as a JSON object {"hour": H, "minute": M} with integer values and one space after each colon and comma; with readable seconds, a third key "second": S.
{"hour": 9, "minute": 51, "second": 49}
